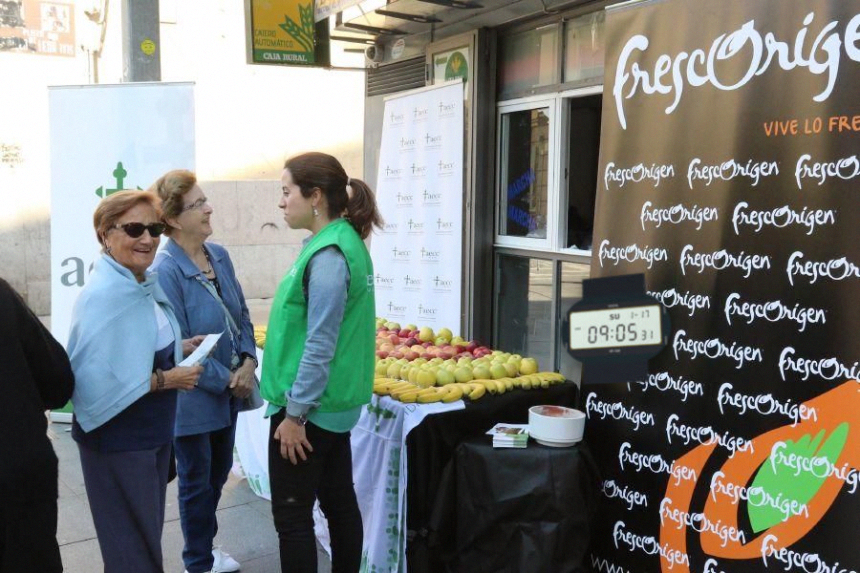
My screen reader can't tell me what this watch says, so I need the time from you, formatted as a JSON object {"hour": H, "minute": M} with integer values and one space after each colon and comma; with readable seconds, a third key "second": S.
{"hour": 9, "minute": 5}
